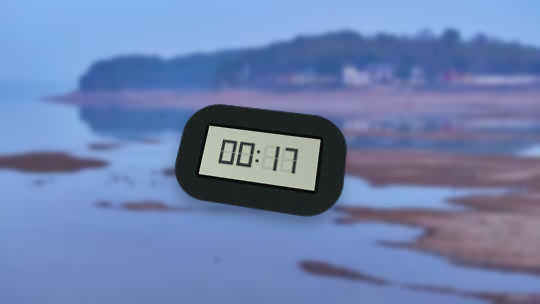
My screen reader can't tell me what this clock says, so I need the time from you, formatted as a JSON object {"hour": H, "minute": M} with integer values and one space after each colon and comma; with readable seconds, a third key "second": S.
{"hour": 0, "minute": 17}
